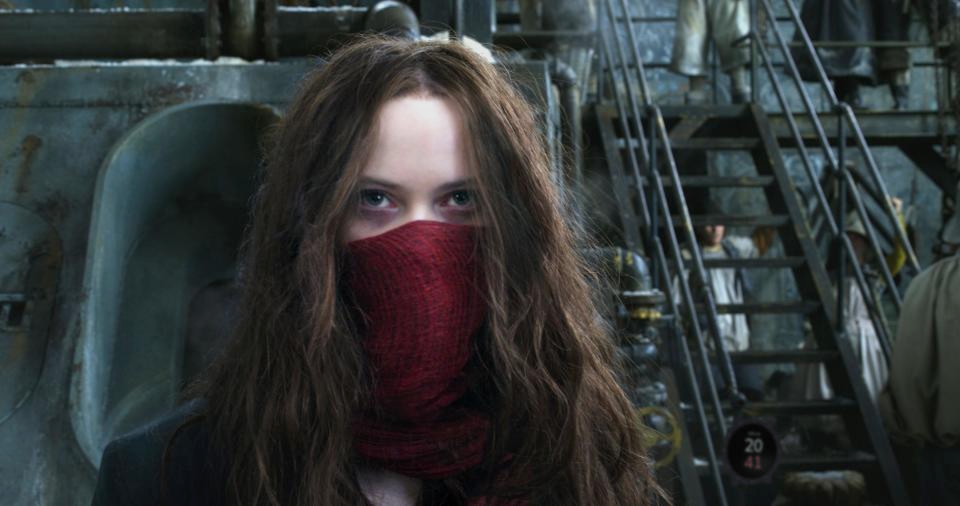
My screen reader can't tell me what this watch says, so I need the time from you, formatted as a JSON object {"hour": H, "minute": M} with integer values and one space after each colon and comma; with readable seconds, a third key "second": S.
{"hour": 20, "minute": 41}
